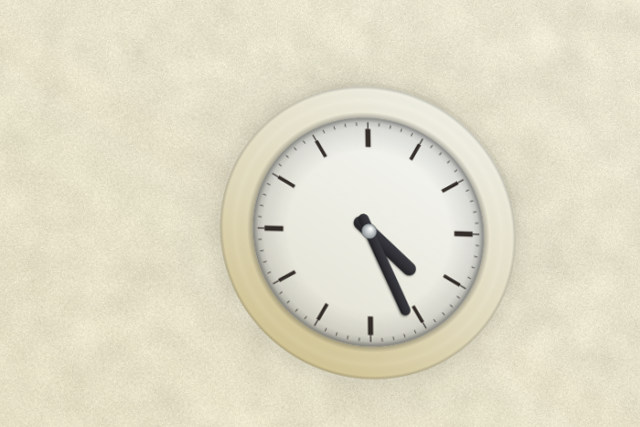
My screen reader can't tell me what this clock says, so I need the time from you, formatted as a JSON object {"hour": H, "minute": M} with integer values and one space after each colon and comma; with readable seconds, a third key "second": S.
{"hour": 4, "minute": 26}
